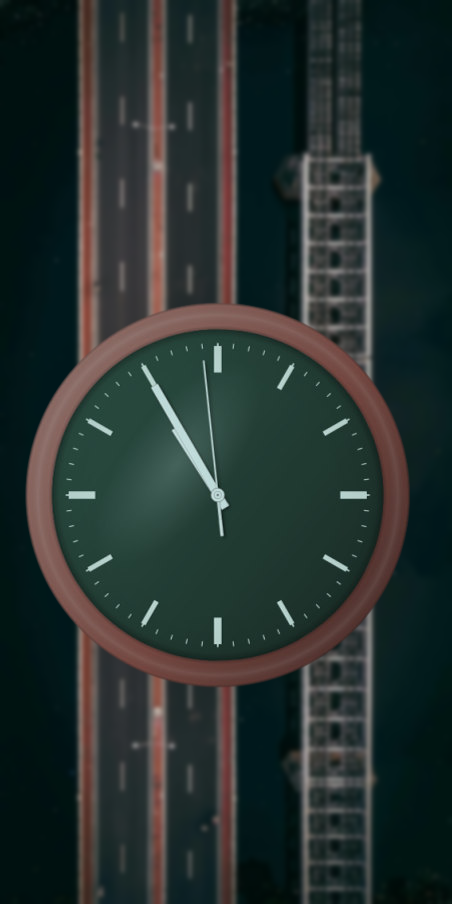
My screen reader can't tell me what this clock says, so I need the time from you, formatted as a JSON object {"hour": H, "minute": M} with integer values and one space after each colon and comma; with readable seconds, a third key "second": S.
{"hour": 10, "minute": 54, "second": 59}
